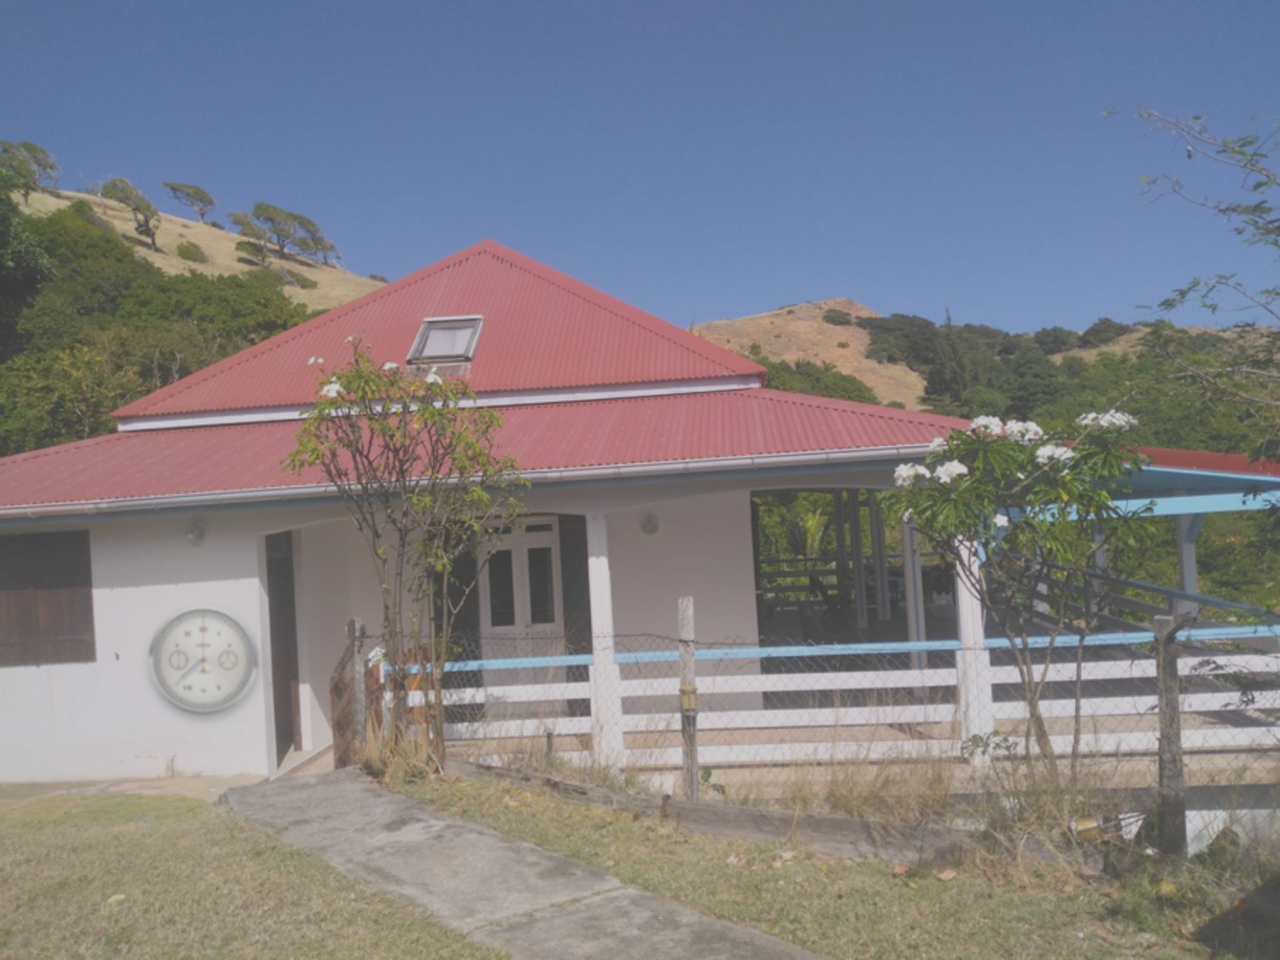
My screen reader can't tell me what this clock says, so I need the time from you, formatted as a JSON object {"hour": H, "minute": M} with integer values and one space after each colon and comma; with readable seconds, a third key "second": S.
{"hour": 7, "minute": 38}
